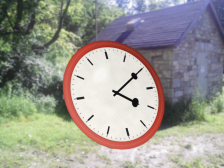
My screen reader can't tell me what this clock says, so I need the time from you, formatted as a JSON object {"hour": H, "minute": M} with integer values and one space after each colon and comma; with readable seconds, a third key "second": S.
{"hour": 4, "minute": 10}
